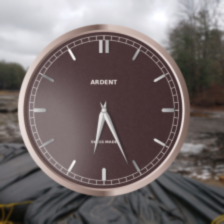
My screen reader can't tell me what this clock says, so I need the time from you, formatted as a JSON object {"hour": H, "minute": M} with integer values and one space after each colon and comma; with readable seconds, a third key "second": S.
{"hour": 6, "minute": 26}
